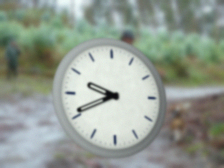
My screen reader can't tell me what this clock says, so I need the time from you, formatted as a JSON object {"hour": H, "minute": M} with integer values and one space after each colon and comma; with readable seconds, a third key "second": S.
{"hour": 9, "minute": 41}
